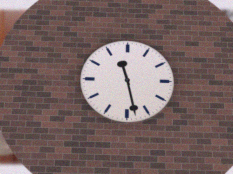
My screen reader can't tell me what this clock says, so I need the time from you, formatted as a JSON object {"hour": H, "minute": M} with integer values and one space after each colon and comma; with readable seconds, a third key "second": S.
{"hour": 11, "minute": 28}
